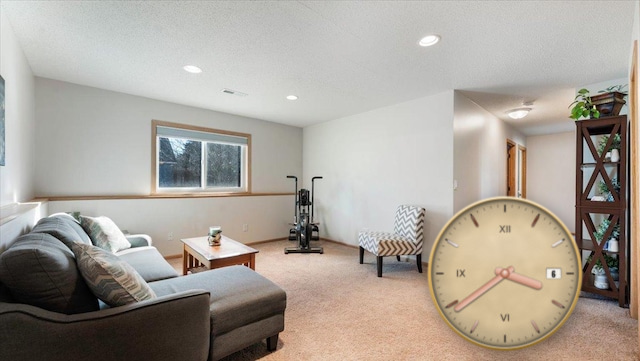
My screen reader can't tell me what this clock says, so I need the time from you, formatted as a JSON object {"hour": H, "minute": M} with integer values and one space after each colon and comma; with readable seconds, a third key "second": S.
{"hour": 3, "minute": 39}
